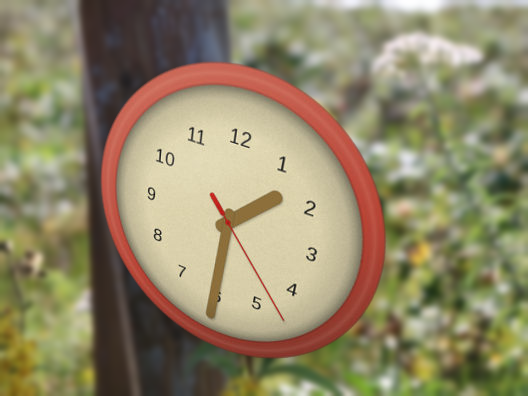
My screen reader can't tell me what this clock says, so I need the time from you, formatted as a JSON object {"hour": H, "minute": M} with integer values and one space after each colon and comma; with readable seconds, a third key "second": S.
{"hour": 1, "minute": 30, "second": 23}
